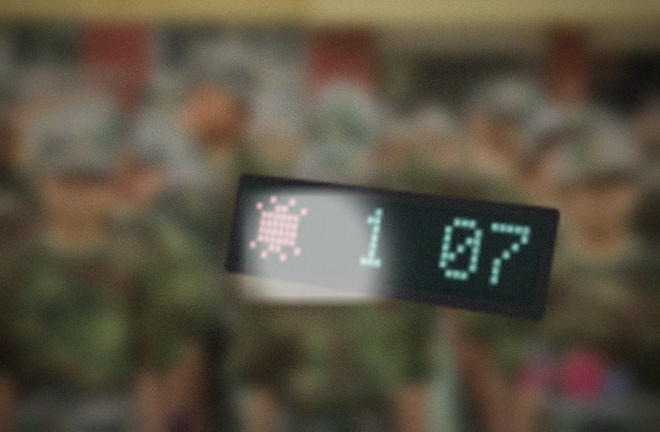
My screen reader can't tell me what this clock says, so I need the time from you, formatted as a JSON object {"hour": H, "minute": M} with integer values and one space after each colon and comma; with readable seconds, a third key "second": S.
{"hour": 1, "minute": 7}
